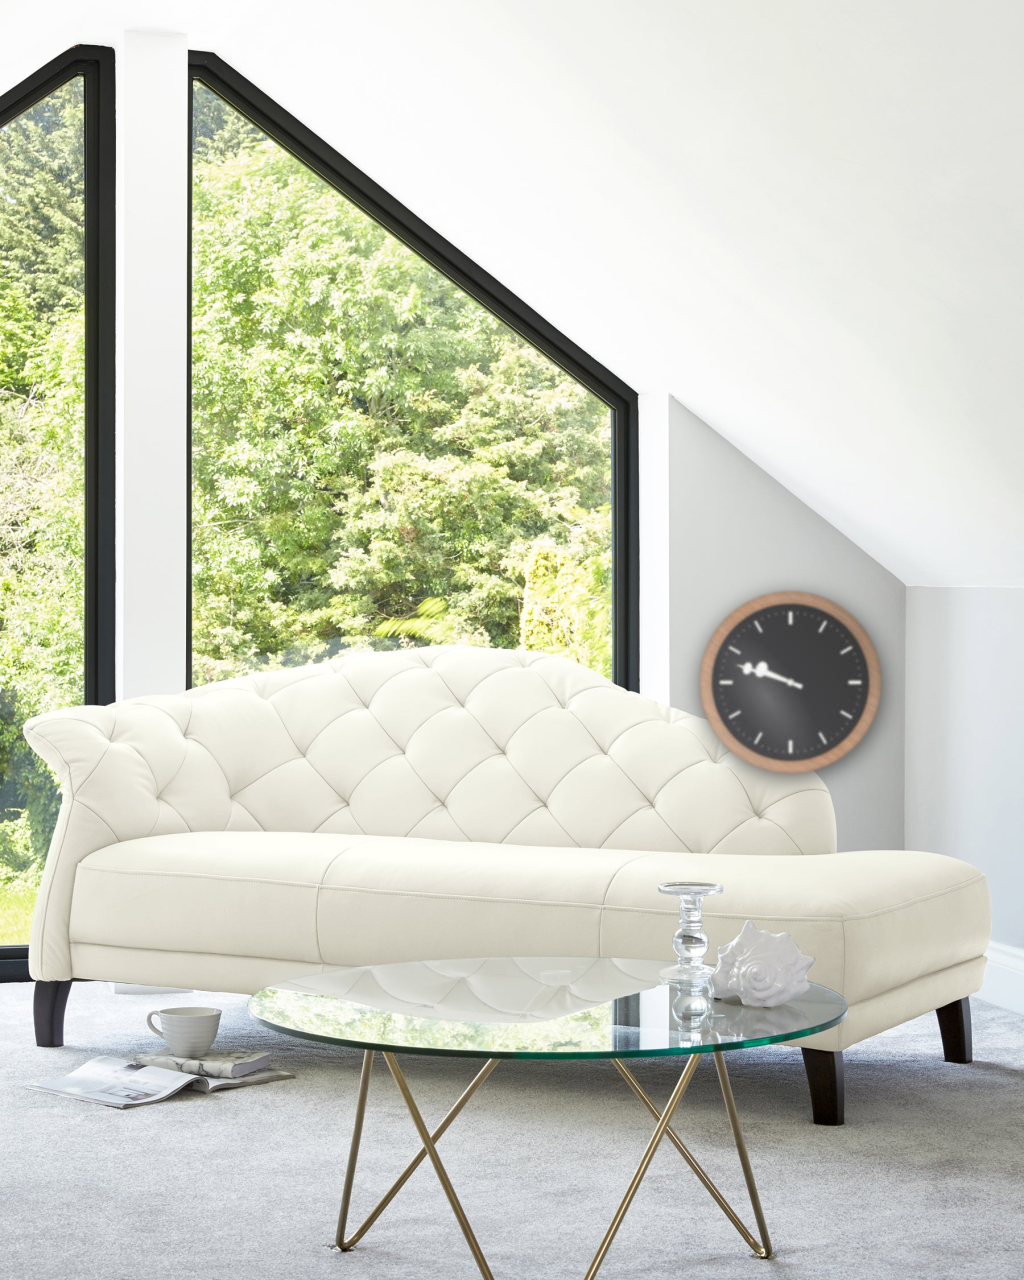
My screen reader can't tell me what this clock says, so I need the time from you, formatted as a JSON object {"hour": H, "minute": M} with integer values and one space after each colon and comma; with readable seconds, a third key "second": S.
{"hour": 9, "minute": 48}
